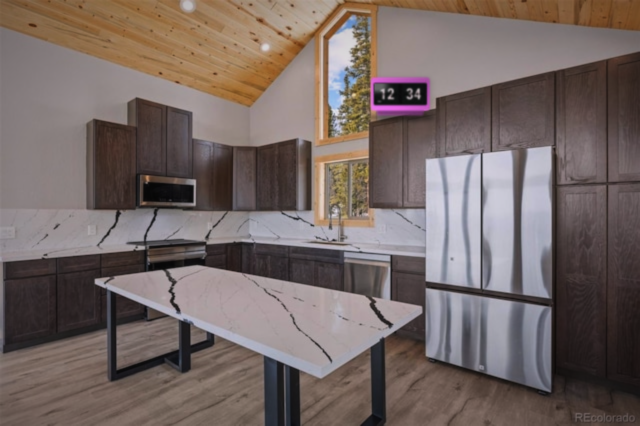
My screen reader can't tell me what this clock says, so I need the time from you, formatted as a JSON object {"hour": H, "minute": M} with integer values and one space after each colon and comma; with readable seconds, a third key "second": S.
{"hour": 12, "minute": 34}
